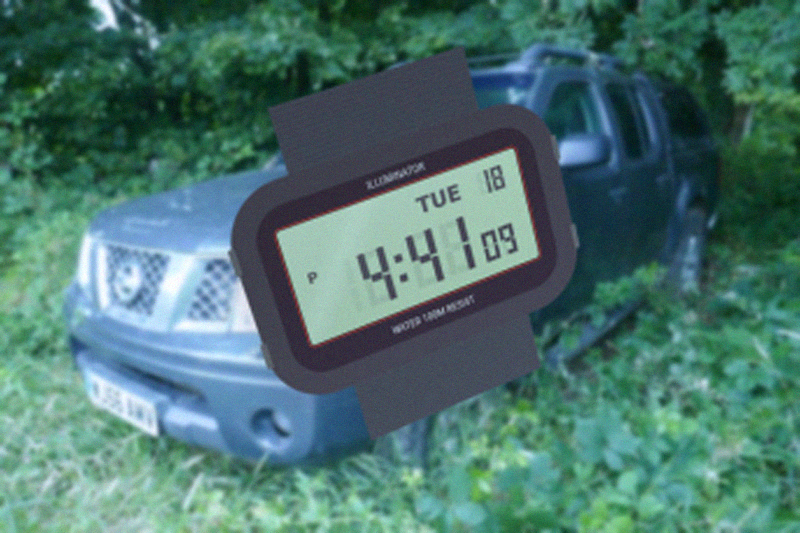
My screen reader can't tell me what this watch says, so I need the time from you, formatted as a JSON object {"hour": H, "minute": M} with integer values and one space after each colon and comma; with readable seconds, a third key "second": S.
{"hour": 4, "minute": 41, "second": 9}
